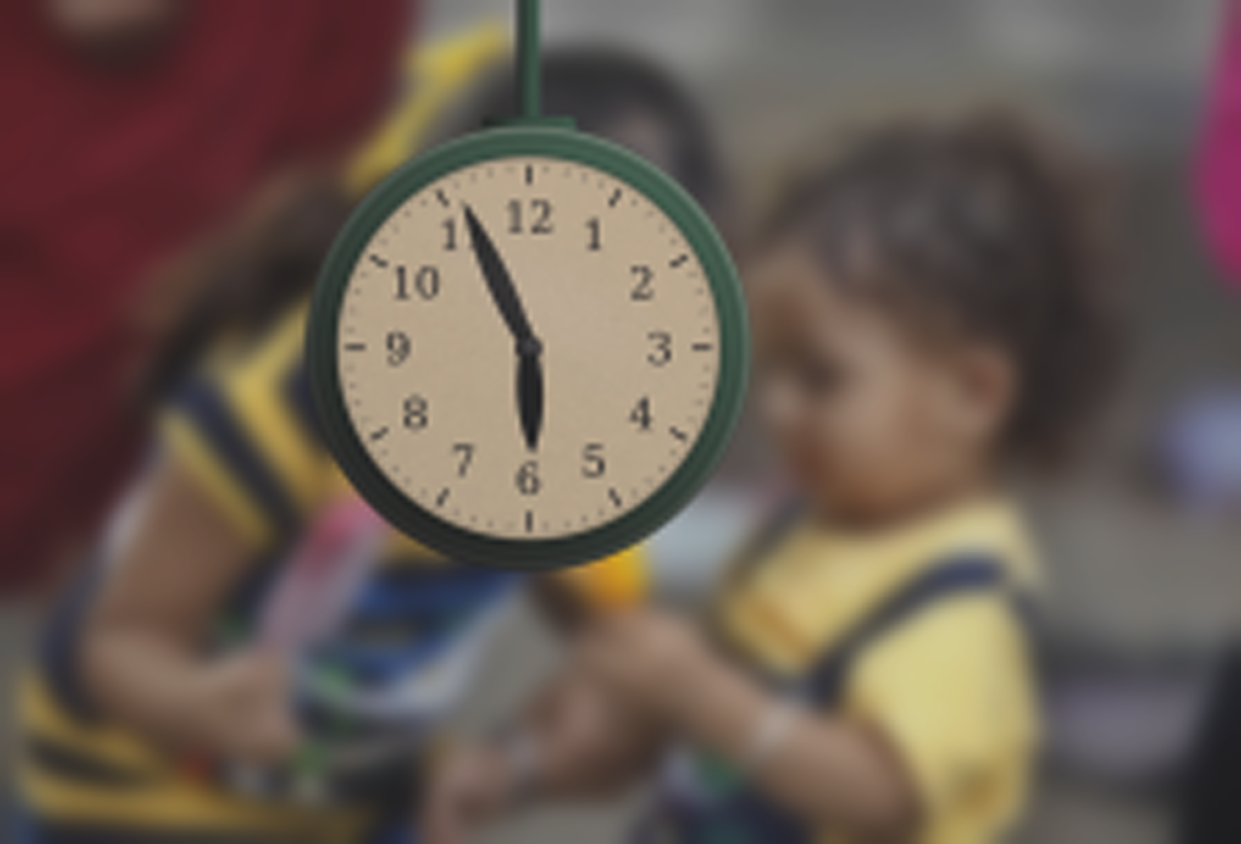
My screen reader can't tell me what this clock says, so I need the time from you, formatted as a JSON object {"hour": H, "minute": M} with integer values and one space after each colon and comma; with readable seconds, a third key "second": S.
{"hour": 5, "minute": 56}
